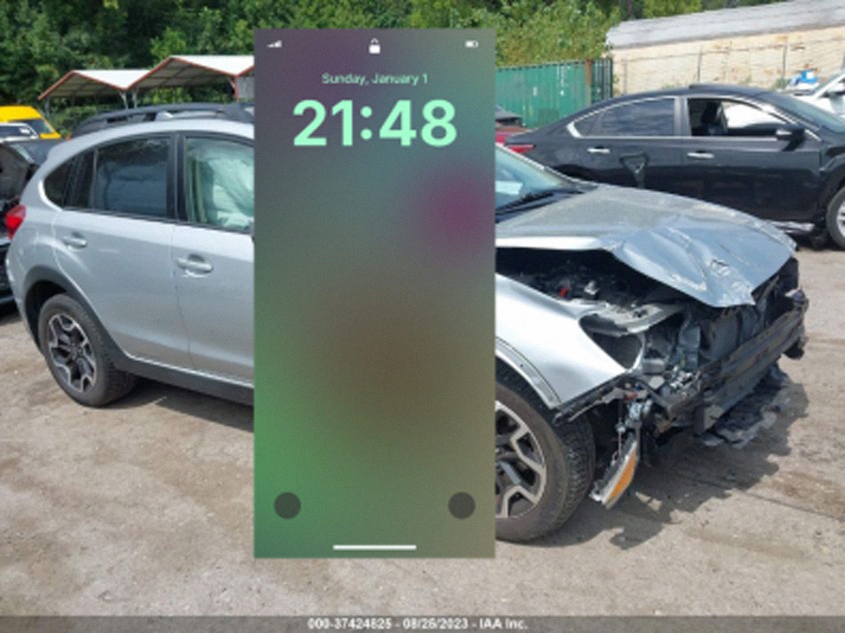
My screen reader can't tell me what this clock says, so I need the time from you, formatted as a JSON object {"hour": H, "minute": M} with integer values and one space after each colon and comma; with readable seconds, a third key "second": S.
{"hour": 21, "minute": 48}
